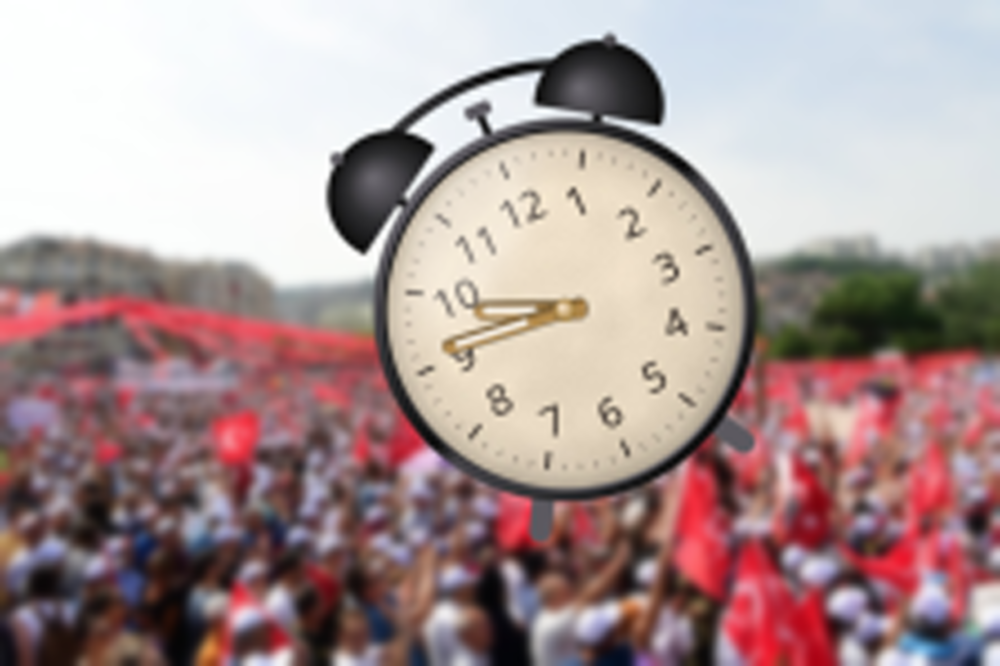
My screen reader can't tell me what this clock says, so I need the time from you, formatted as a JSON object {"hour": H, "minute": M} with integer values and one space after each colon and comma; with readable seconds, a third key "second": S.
{"hour": 9, "minute": 46}
